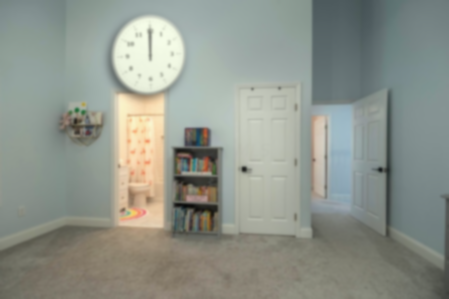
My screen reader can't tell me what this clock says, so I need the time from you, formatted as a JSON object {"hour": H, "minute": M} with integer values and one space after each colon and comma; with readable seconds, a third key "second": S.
{"hour": 12, "minute": 0}
